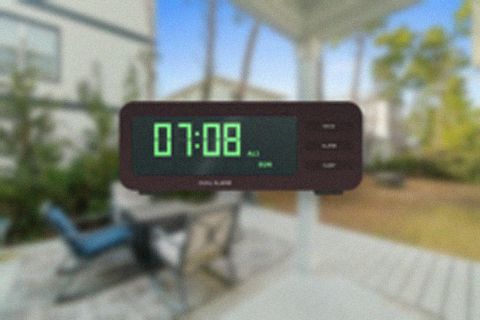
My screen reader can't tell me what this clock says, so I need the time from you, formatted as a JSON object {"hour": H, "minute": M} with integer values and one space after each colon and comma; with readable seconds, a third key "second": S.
{"hour": 7, "minute": 8}
